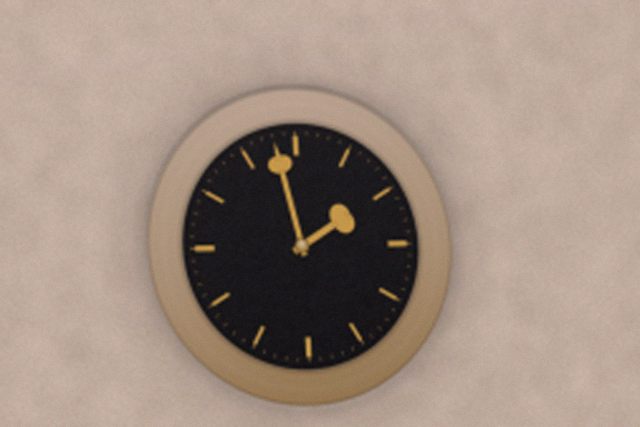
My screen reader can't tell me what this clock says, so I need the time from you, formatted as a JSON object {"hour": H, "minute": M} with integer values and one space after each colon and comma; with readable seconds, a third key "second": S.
{"hour": 1, "minute": 58}
